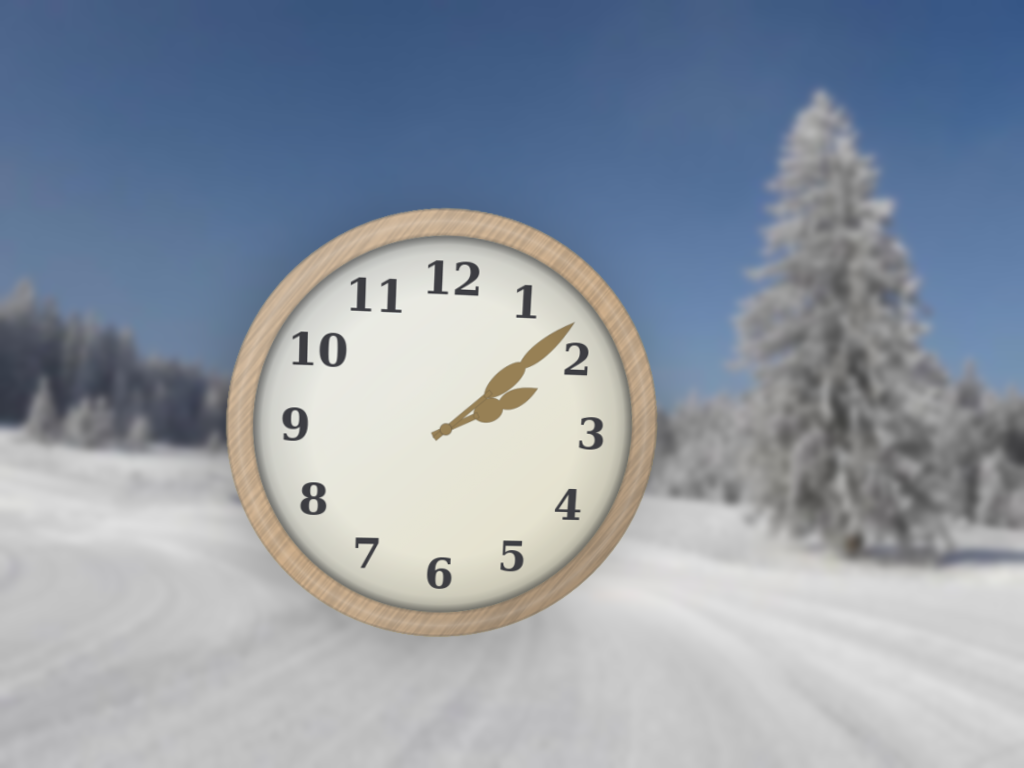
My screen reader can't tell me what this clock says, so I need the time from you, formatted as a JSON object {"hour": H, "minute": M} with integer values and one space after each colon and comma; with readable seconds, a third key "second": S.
{"hour": 2, "minute": 8}
